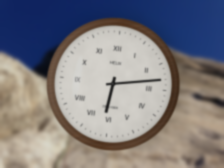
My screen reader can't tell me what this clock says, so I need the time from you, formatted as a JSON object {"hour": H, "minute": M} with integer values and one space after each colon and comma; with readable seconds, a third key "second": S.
{"hour": 6, "minute": 13}
